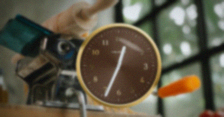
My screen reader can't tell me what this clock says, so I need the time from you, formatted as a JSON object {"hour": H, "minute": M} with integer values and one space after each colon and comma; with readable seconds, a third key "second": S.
{"hour": 12, "minute": 34}
